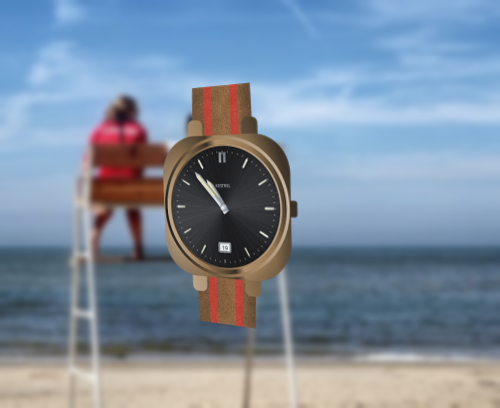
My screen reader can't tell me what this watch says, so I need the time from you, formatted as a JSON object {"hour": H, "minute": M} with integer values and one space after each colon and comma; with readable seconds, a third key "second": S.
{"hour": 10, "minute": 53}
